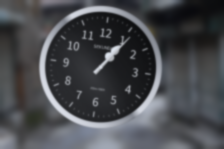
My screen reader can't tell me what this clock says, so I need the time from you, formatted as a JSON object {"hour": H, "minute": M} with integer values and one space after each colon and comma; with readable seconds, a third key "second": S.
{"hour": 1, "minute": 6}
